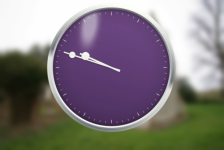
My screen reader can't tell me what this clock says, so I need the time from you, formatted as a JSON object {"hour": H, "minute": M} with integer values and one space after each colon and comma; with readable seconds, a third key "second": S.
{"hour": 9, "minute": 48}
